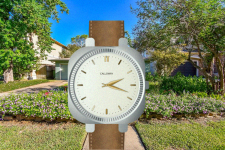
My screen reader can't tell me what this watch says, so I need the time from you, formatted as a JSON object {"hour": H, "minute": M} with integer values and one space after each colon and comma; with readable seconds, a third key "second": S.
{"hour": 2, "minute": 18}
